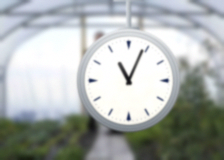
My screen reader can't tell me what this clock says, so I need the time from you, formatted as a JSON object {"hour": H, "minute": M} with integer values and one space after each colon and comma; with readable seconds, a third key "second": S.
{"hour": 11, "minute": 4}
